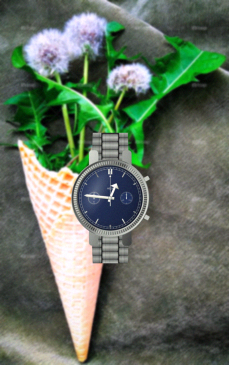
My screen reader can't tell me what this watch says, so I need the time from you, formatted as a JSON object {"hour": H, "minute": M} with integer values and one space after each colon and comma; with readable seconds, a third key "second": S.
{"hour": 12, "minute": 46}
